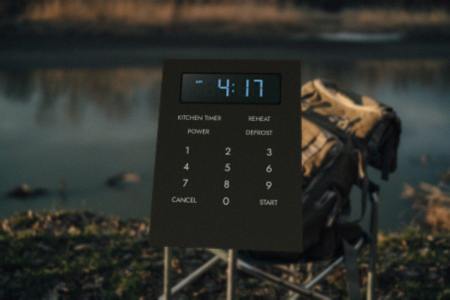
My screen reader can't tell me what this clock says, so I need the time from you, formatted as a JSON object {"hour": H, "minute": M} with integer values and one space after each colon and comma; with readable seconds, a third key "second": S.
{"hour": 4, "minute": 17}
